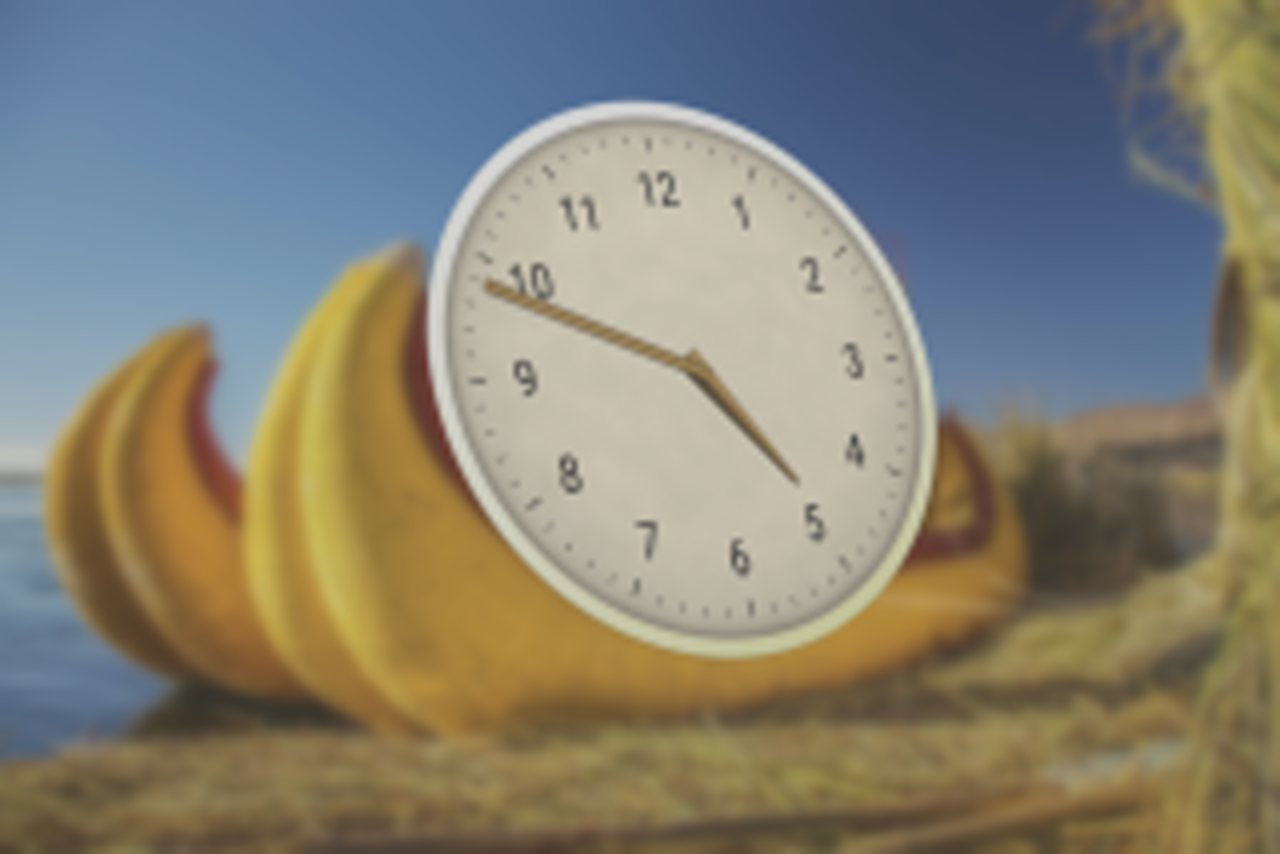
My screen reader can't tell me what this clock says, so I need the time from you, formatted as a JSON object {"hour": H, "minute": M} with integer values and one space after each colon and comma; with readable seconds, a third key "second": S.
{"hour": 4, "minute": 49}
